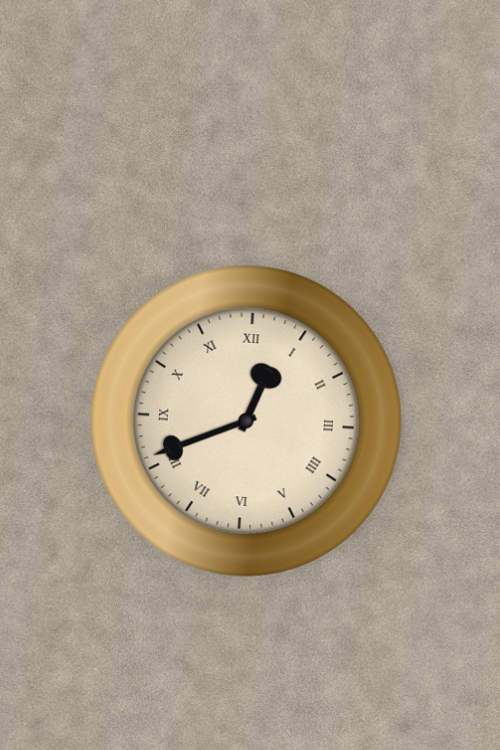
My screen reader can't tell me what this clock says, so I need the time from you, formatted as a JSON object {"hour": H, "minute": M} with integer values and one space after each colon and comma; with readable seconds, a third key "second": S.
{"hour": 12, "minute": 41}
